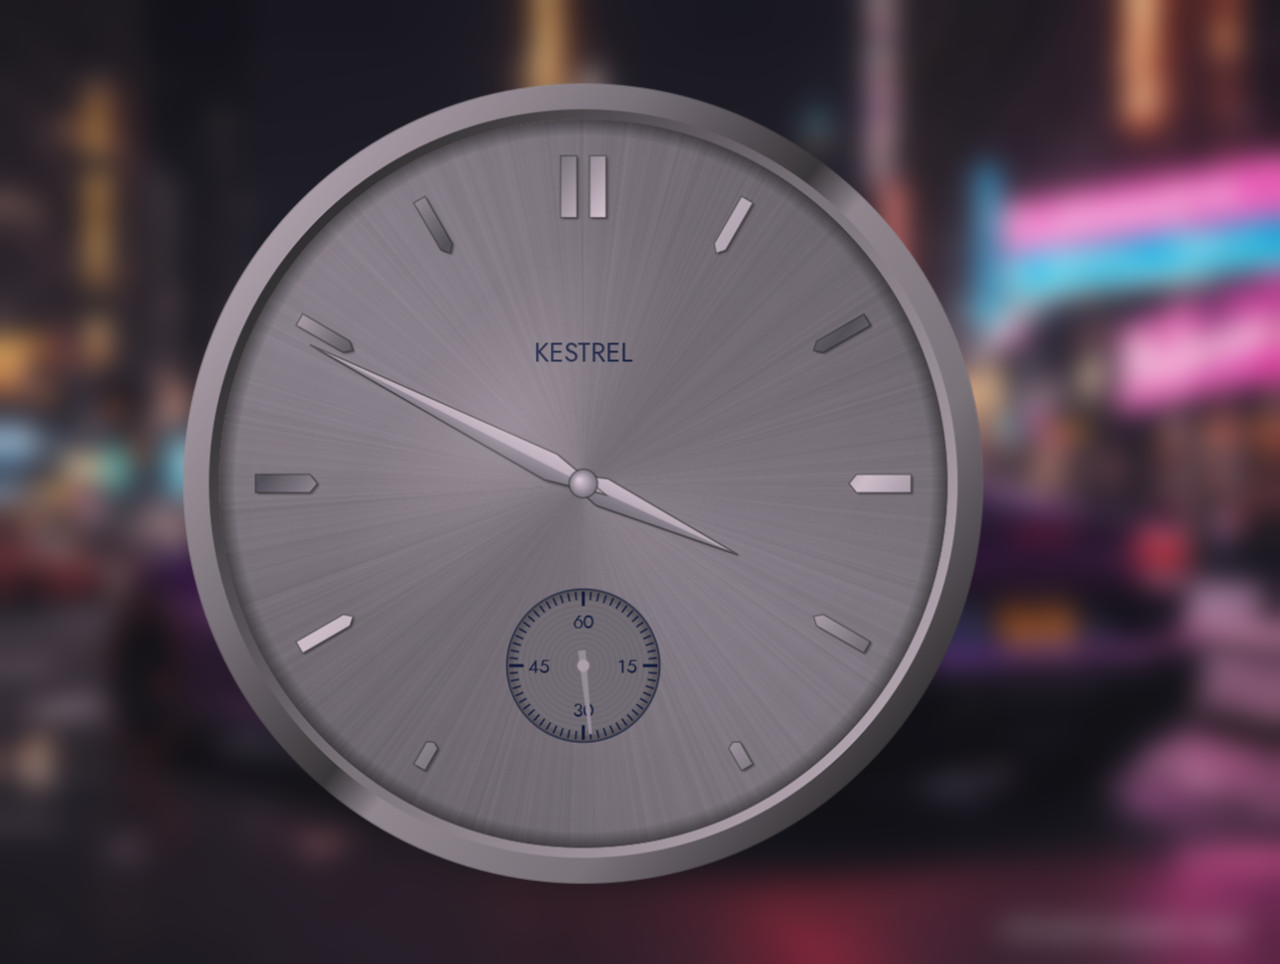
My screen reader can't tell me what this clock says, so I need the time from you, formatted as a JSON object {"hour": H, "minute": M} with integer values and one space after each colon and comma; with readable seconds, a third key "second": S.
{"hour": 3, "minute": 49, "second": 29}
